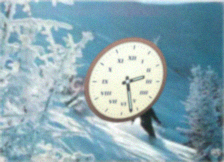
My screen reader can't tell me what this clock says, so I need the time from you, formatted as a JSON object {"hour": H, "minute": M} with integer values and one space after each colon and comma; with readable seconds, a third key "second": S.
{"hour": 2, "minute": 27}
